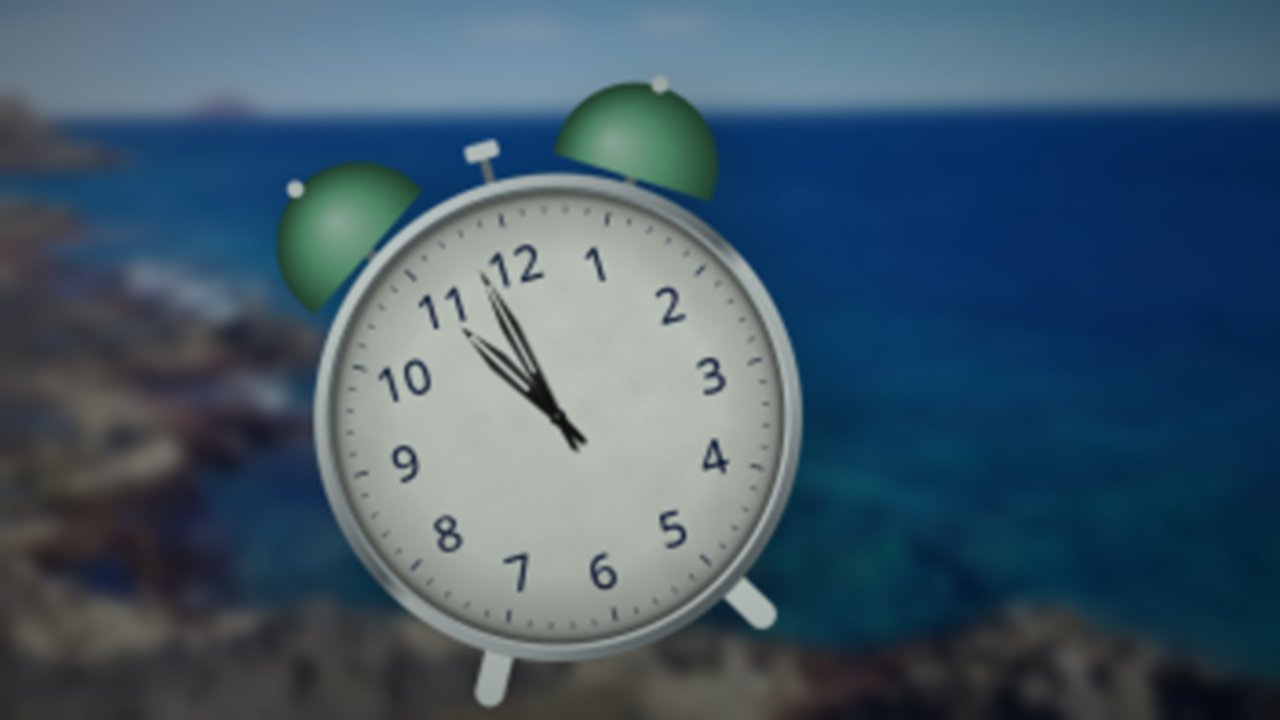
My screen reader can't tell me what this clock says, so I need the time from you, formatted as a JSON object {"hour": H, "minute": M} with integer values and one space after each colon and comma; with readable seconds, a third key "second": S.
{"hour": 10, "minute": 58}
